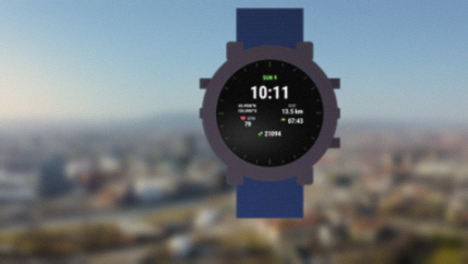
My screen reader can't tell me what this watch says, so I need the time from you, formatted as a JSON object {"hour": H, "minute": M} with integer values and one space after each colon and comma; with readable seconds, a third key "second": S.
{"hour": 10, "minute": 11}
